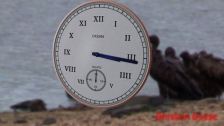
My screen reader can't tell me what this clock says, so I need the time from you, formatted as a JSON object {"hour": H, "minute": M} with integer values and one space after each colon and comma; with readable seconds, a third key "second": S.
{"hour": 3, "minute": 16}
